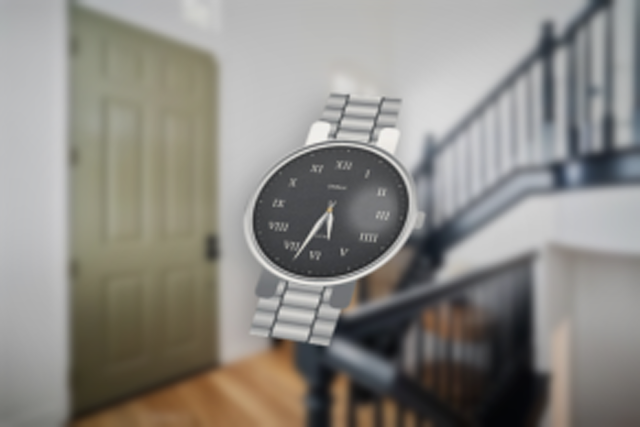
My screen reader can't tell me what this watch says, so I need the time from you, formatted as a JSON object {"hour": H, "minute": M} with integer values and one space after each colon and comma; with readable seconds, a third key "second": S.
{"hour": 5, "minute": 33}
